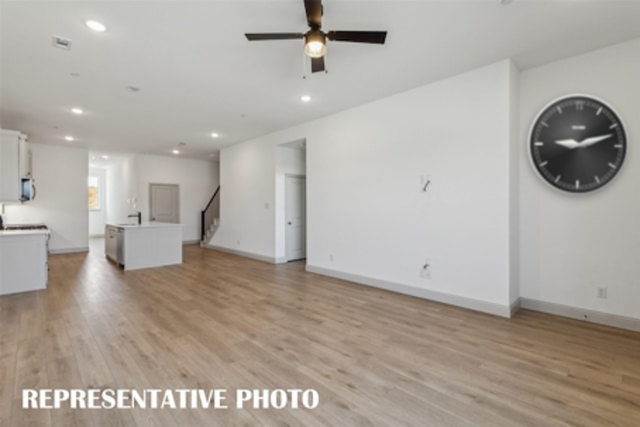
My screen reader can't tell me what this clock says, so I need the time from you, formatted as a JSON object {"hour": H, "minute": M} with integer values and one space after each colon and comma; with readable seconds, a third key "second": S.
{"hour": 9, "minute": 12}
